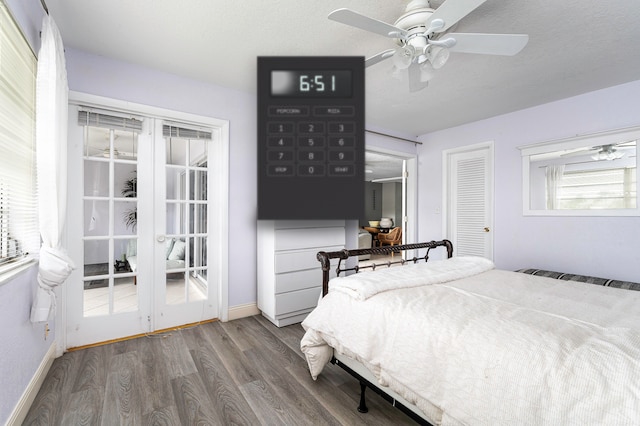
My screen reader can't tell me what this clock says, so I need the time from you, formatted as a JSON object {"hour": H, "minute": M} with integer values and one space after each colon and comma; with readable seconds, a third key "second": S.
{"hour": 6, "minute": 51}
